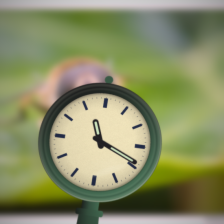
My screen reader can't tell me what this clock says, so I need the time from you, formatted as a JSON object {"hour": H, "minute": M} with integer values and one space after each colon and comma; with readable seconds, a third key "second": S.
{"hour": 11, "minute": 19}
